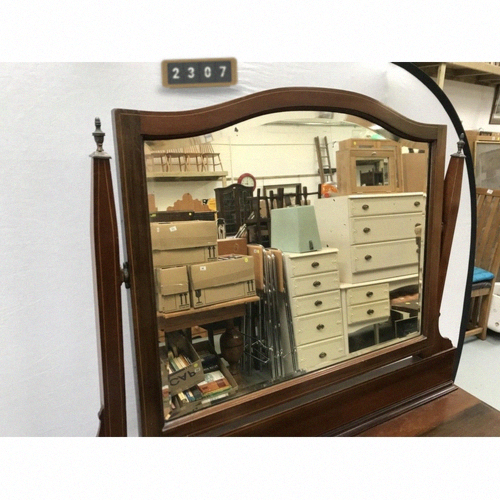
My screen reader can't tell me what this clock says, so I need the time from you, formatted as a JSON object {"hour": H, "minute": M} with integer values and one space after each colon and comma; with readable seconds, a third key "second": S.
{"hour": 23, "minute": 7}
